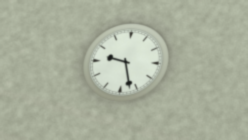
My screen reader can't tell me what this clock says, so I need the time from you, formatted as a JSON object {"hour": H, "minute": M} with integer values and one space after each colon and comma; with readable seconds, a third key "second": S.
{"hour": 9, "minute": 27}
